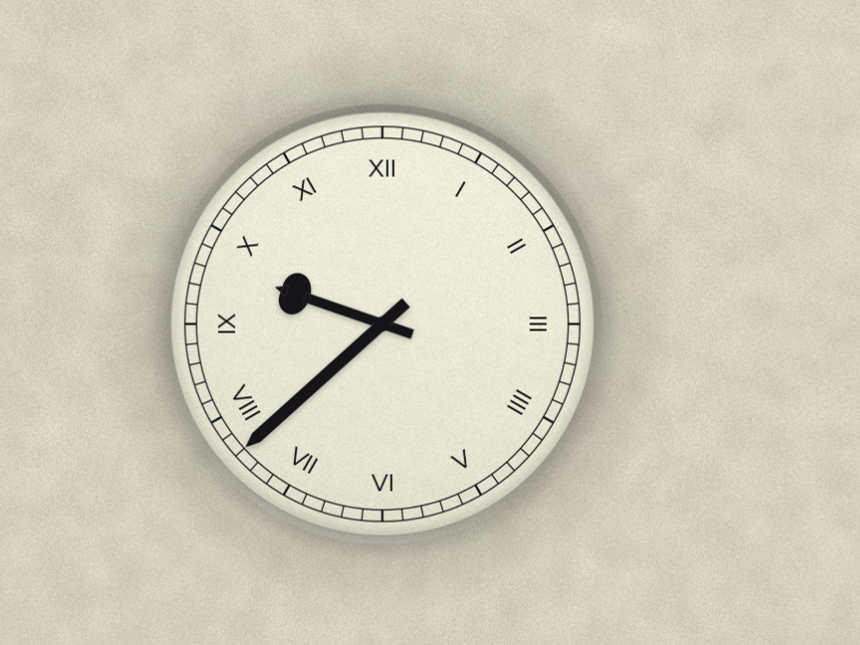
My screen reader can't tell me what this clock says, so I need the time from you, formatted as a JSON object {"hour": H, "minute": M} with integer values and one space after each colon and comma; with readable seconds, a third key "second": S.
{"hour": 9, "minute": 38}
